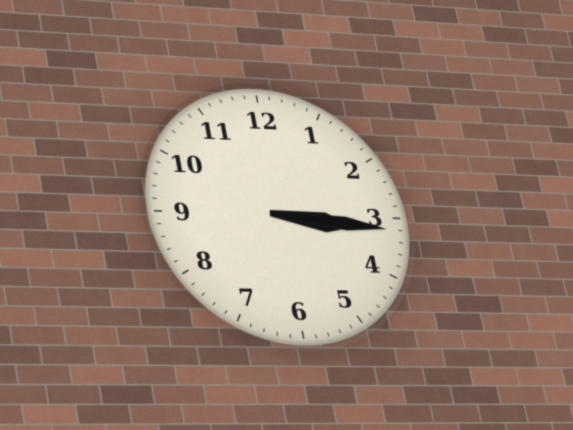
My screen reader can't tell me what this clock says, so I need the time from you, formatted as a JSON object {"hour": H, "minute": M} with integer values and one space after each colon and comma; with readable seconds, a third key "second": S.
{"hour": 3, "minute": 16}
